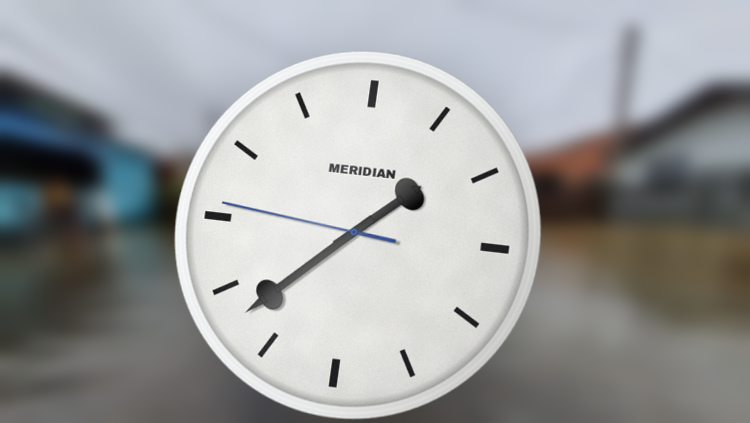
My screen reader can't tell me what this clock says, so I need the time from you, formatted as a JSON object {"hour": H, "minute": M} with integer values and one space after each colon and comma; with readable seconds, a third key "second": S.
{"hour": 1, "minute": 37, "second": 46}
